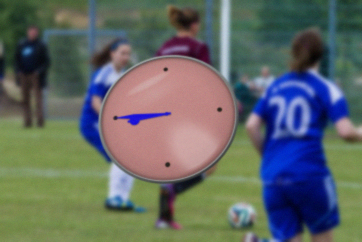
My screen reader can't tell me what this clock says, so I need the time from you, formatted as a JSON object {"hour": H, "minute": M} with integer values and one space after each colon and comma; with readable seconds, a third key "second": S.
{"hour": 8, "minute": 45}
